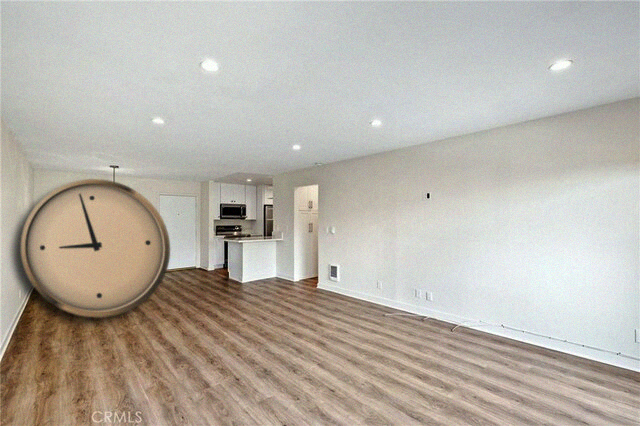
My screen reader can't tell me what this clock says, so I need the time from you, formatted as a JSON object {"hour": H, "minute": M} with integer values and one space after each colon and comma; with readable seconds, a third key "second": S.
{"hour": 8, "minute": 58}
